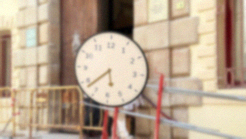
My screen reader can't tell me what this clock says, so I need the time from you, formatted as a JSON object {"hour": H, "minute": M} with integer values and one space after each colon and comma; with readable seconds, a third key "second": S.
{"hour": 5, "minute": 38}
